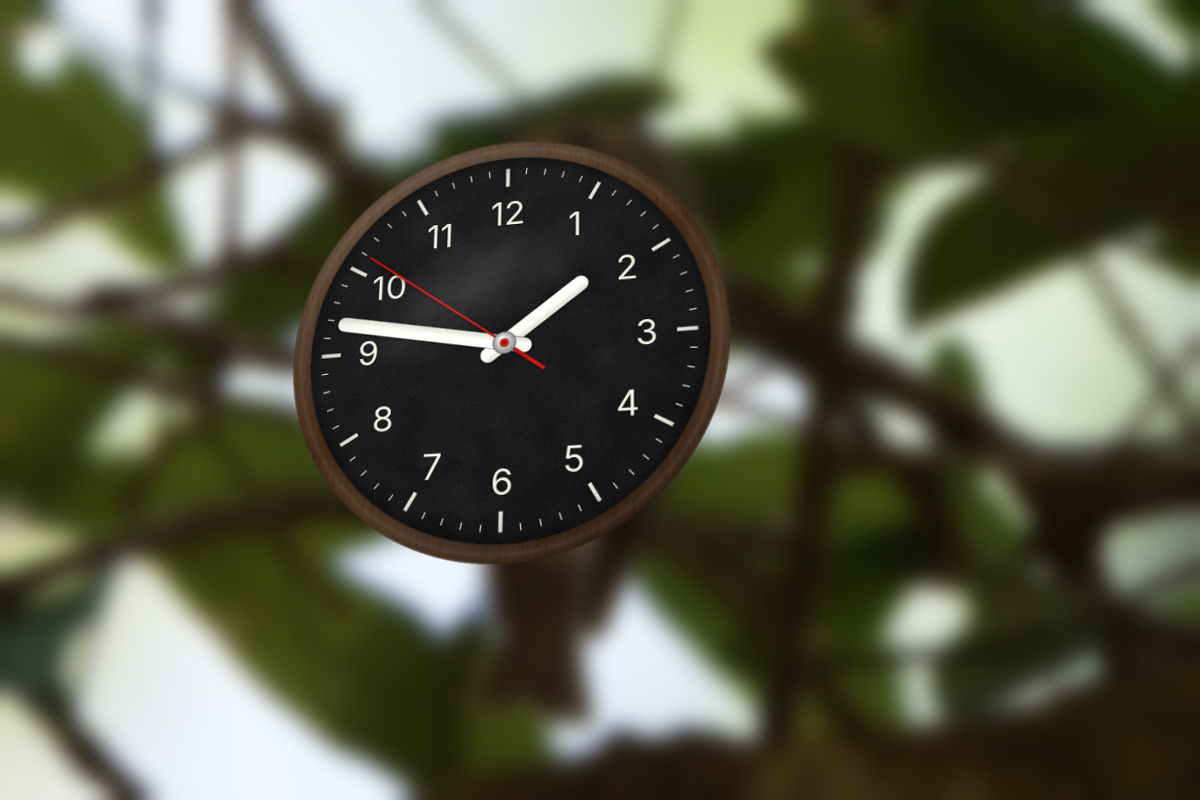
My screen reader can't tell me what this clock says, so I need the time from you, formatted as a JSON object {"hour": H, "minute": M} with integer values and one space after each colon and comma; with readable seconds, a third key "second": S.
{"hour": 1, "minute": 46, "second": 51}
